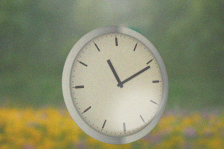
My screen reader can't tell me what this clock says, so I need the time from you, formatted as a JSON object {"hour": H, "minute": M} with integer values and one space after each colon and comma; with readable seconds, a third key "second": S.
{"hour": 11, "minute": 11}
